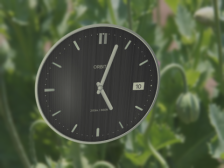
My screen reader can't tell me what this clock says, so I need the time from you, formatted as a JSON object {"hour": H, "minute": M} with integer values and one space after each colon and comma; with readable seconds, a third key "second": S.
{"hour": 5, "minute": 3}
